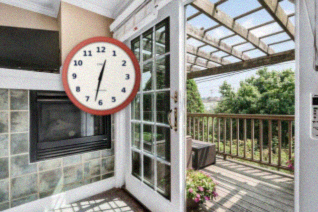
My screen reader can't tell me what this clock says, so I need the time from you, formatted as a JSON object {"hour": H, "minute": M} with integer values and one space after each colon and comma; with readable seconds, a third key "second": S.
{"hour": 12, "minute": 32}
